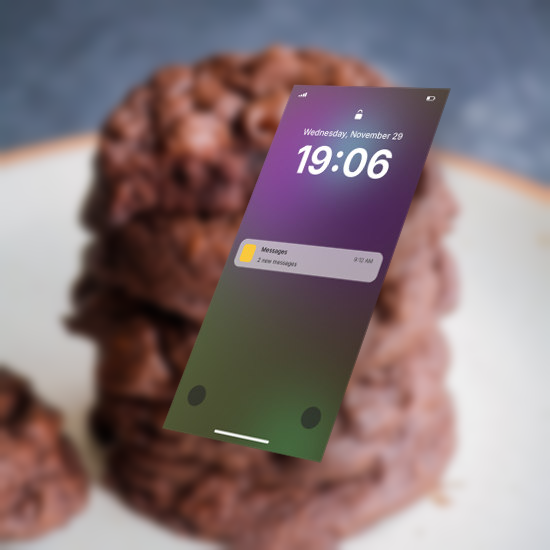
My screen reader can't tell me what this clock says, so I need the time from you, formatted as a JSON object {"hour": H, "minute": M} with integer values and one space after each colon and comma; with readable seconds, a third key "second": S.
{"hour": 19, "minute": 6}
